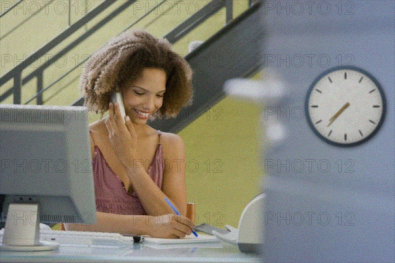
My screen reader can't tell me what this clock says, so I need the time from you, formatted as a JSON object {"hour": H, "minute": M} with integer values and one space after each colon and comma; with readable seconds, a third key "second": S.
{"hour": 7, "minute": 37}
